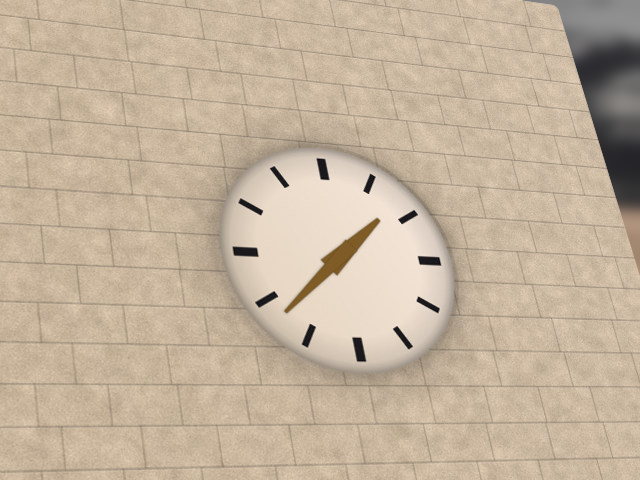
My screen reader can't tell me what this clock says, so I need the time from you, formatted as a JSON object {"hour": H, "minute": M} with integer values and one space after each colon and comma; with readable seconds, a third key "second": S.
{"hour": 1, "minute": 38}
